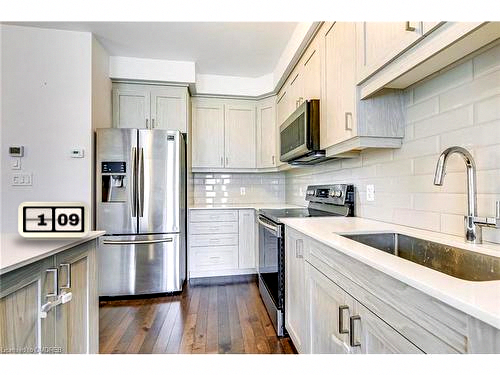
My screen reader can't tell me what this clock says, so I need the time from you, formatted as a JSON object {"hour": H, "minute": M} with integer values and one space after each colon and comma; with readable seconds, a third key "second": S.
{"hour": 1, "minute": 9}
